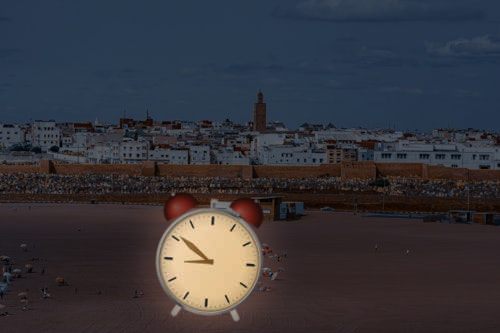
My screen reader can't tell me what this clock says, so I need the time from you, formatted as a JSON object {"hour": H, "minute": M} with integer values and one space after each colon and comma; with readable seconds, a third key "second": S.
{"hour": 8, "minute": 51}
